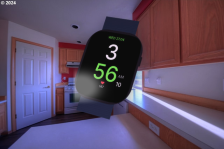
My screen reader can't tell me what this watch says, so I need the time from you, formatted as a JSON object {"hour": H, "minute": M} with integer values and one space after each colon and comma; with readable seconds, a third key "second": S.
{"hour": 3, "minute": 56}
